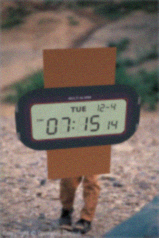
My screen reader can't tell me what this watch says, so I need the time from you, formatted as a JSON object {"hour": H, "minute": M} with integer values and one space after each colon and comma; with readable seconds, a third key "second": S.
{"hour": 7, "minute": 15, "second": 14}
